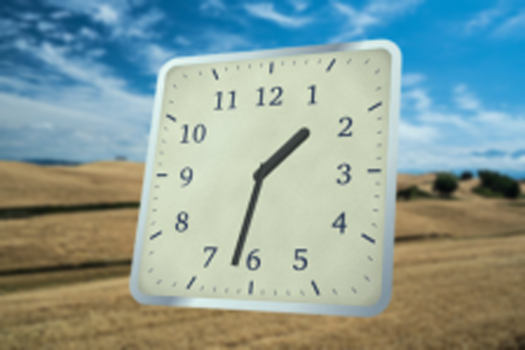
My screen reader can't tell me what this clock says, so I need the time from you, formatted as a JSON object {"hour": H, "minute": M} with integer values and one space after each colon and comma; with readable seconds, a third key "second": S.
{"hour": 1, "minute": 32}
